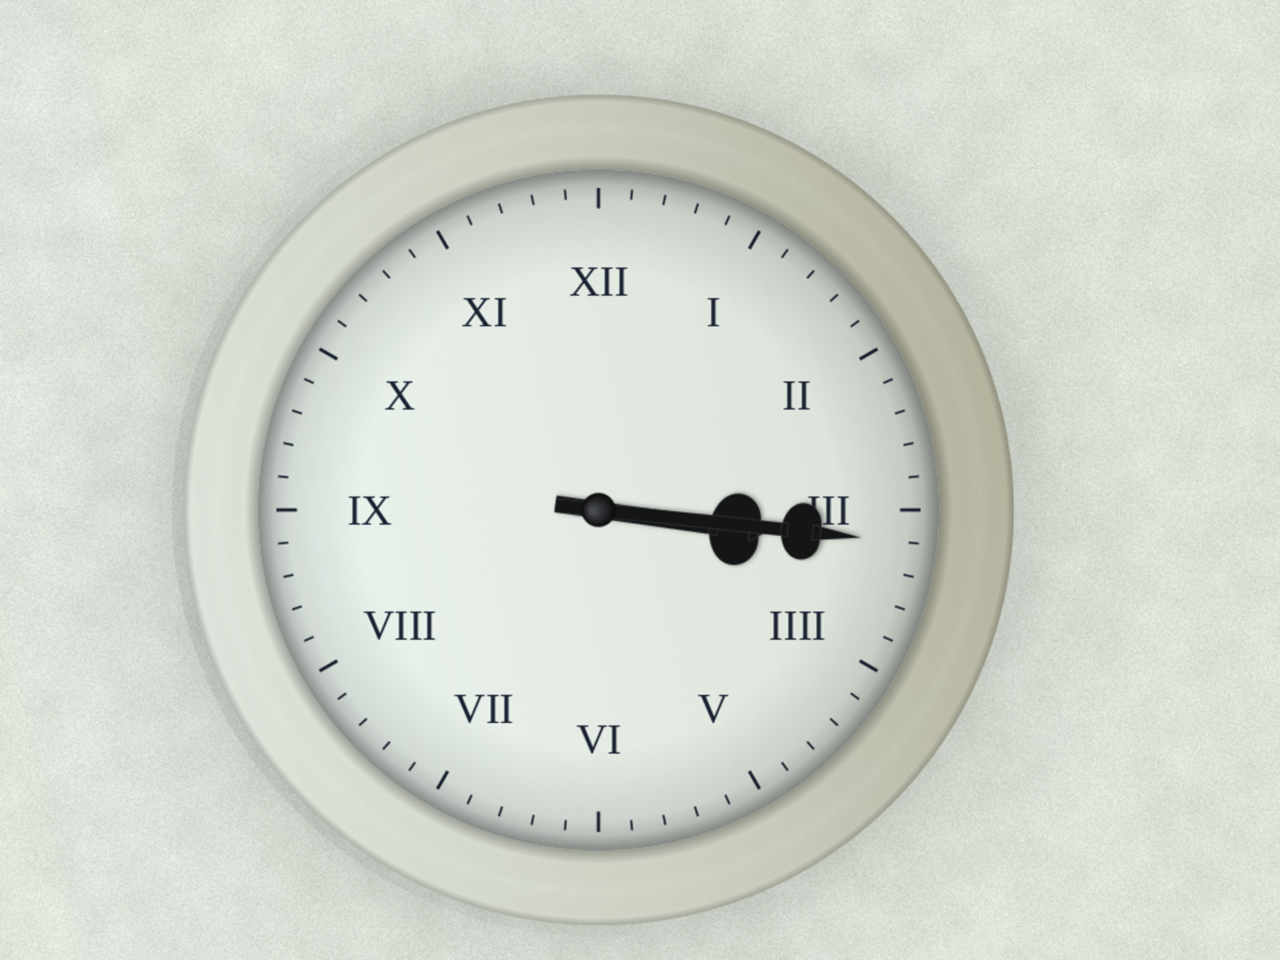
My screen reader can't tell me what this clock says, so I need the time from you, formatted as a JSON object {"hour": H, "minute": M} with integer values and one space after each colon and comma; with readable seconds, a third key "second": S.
{"hour": 3, "minute": 16}
